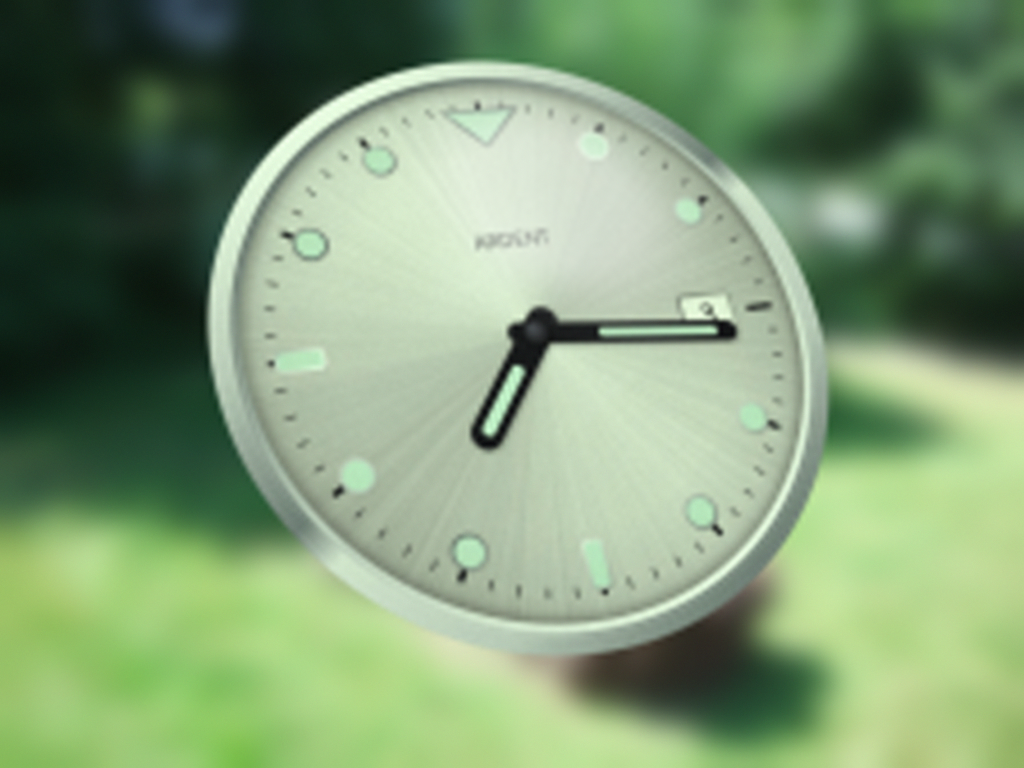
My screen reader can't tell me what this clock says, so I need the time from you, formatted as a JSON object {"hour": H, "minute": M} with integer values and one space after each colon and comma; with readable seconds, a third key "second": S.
{"hour": 7, "minute": 16}
